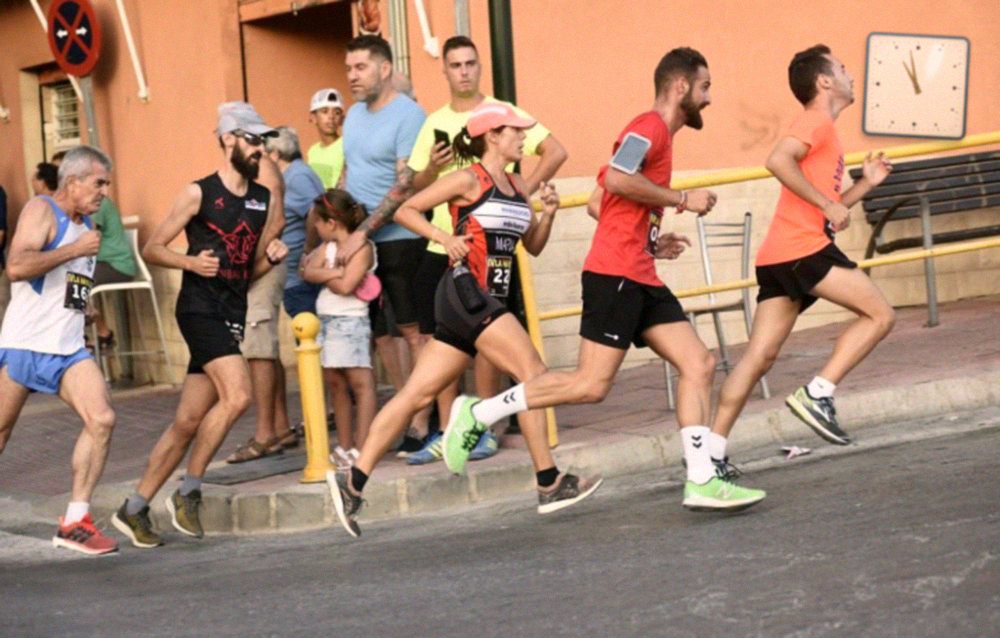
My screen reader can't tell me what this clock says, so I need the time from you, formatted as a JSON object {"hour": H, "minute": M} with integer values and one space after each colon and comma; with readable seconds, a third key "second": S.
{"hour": 10, "minute": 58}
